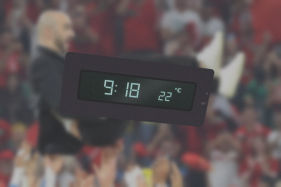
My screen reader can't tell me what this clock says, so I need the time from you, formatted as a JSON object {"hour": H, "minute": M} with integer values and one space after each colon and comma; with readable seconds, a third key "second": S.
{"hour": 9, "minute": 18}
